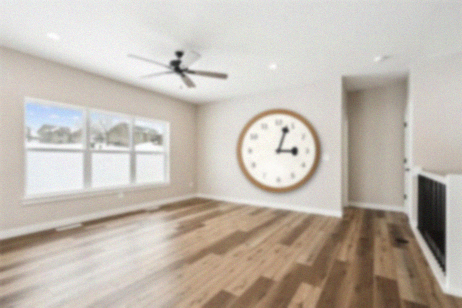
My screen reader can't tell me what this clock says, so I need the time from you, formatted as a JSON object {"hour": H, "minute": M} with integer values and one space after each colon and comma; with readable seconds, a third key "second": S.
{"hour": 3, "minute": 3}
